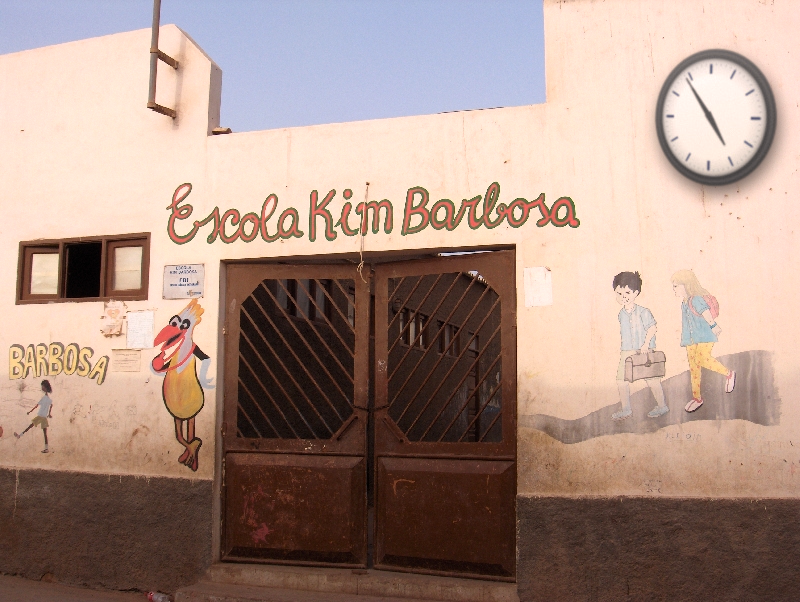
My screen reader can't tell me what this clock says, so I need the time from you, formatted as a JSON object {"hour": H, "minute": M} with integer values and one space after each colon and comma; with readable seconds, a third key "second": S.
{"hour": 4, "minute": 54}
